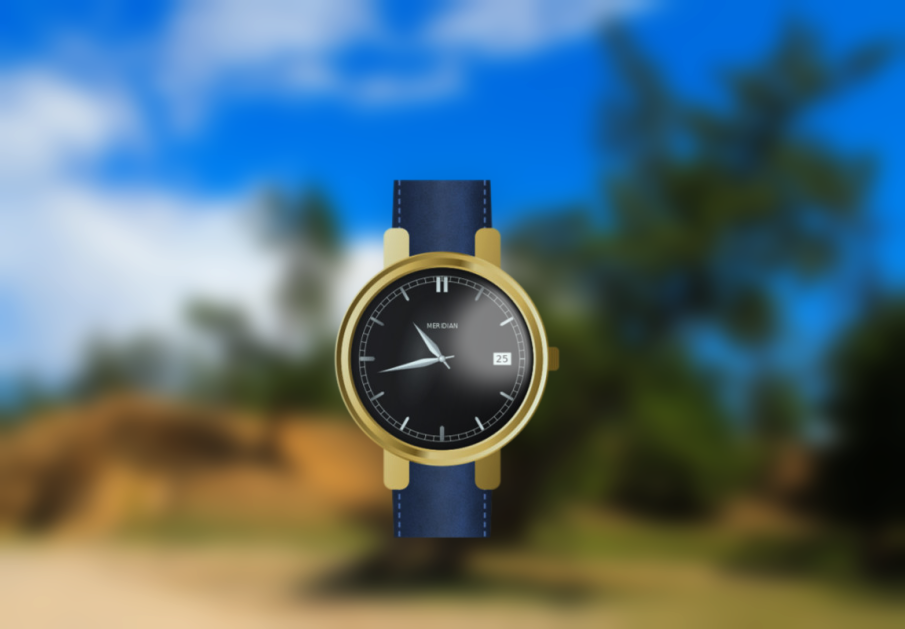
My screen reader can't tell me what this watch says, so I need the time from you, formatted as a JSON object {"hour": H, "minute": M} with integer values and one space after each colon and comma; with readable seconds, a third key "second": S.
{"hour": 10, "minute": 43}
